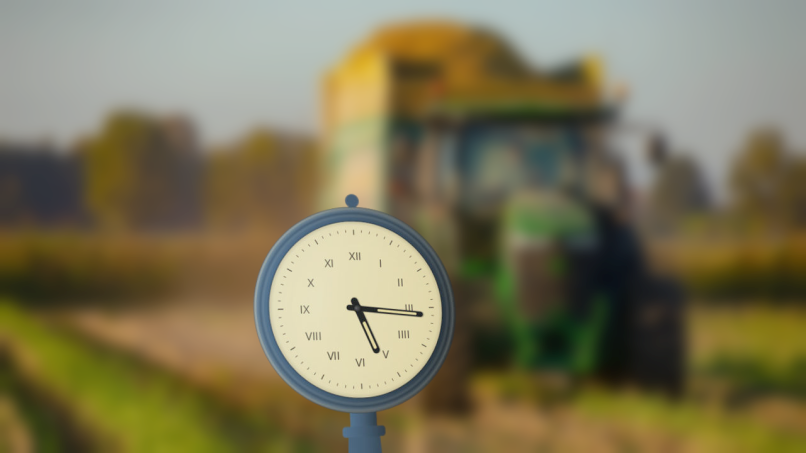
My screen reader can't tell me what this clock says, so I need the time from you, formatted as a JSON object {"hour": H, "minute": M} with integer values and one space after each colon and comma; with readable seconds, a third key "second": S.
{"hour": 5, "minute": 16}
